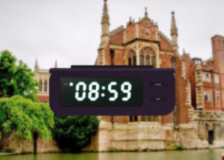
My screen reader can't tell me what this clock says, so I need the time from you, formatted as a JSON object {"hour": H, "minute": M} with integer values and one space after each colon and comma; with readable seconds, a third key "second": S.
{"hour": 8, "minute": 59}
